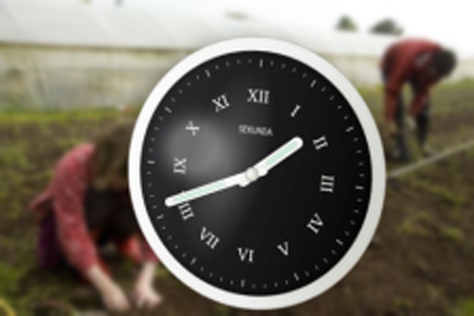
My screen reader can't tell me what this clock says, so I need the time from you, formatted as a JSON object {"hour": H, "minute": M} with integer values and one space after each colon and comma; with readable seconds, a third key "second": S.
{"hour": 1, "minute": 41}
